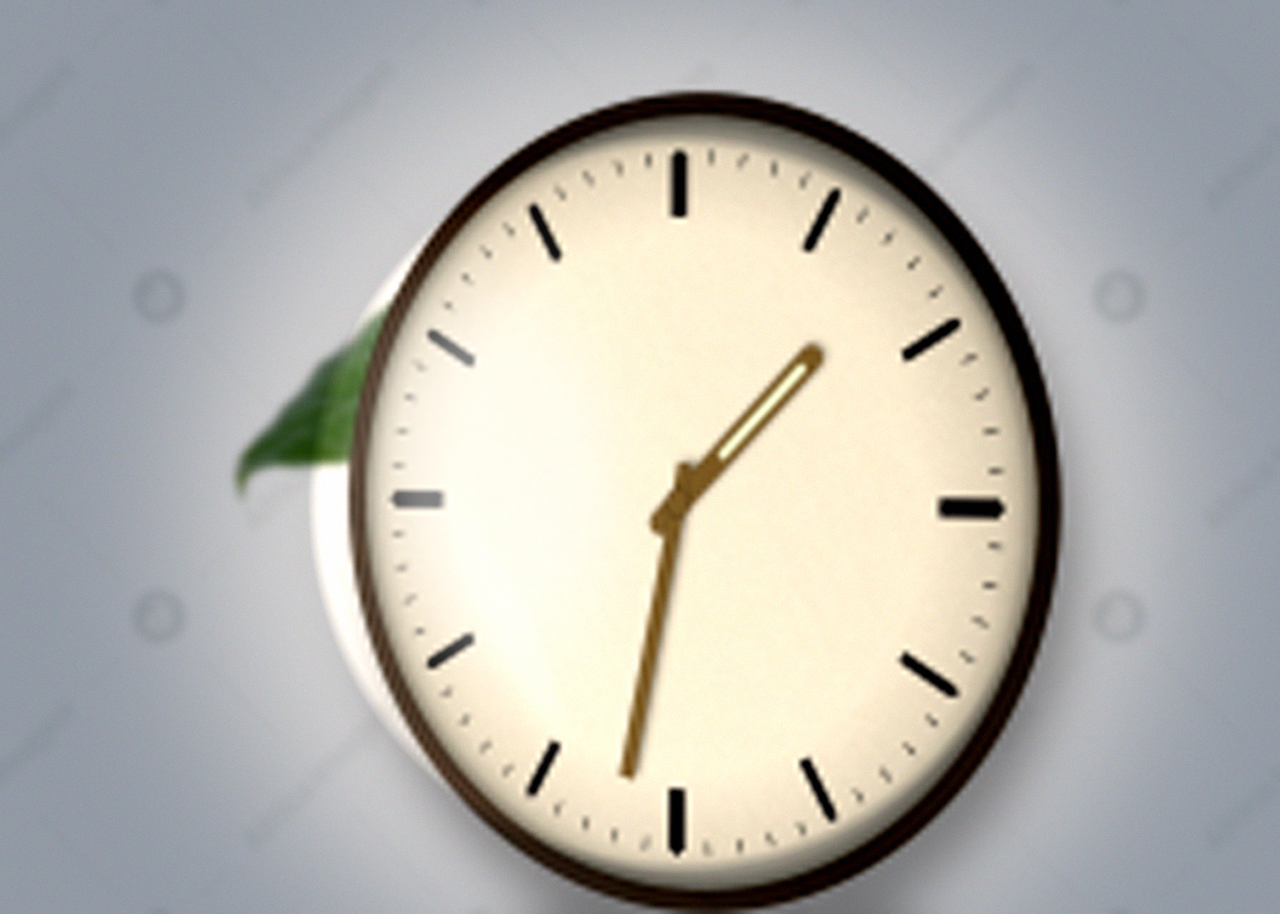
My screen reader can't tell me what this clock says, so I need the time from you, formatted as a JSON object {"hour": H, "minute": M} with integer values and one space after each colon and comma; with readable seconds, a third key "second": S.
{"hour": 1, "minute": 32}
